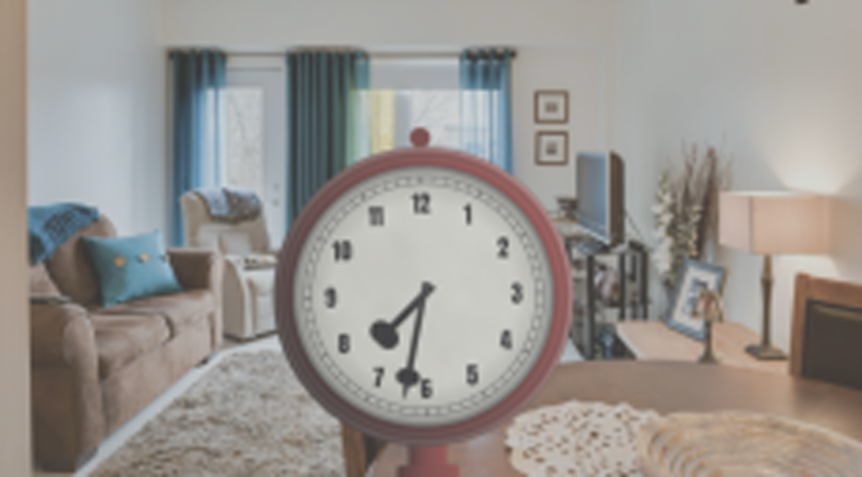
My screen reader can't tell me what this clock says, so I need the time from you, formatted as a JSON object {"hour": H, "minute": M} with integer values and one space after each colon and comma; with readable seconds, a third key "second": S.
{"hour": 7, "minute": 32}
